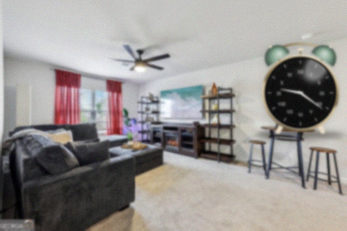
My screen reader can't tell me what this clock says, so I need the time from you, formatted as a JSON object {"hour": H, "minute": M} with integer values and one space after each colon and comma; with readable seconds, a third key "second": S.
{"hour": 9, "minute": 21}
